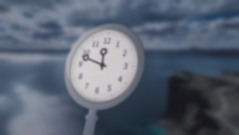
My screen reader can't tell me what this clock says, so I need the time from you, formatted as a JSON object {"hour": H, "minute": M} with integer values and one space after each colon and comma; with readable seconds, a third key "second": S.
{"hour": 11, "minute": 48}
